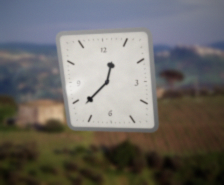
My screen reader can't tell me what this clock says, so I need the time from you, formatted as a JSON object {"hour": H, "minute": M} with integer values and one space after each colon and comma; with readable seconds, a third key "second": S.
{"hour": 12, "minute": 38}
